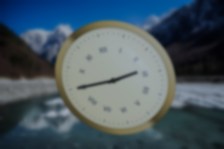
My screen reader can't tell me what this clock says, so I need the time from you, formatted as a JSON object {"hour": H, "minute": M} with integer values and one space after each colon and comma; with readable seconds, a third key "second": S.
{"hour": 2, "minute": 45}
